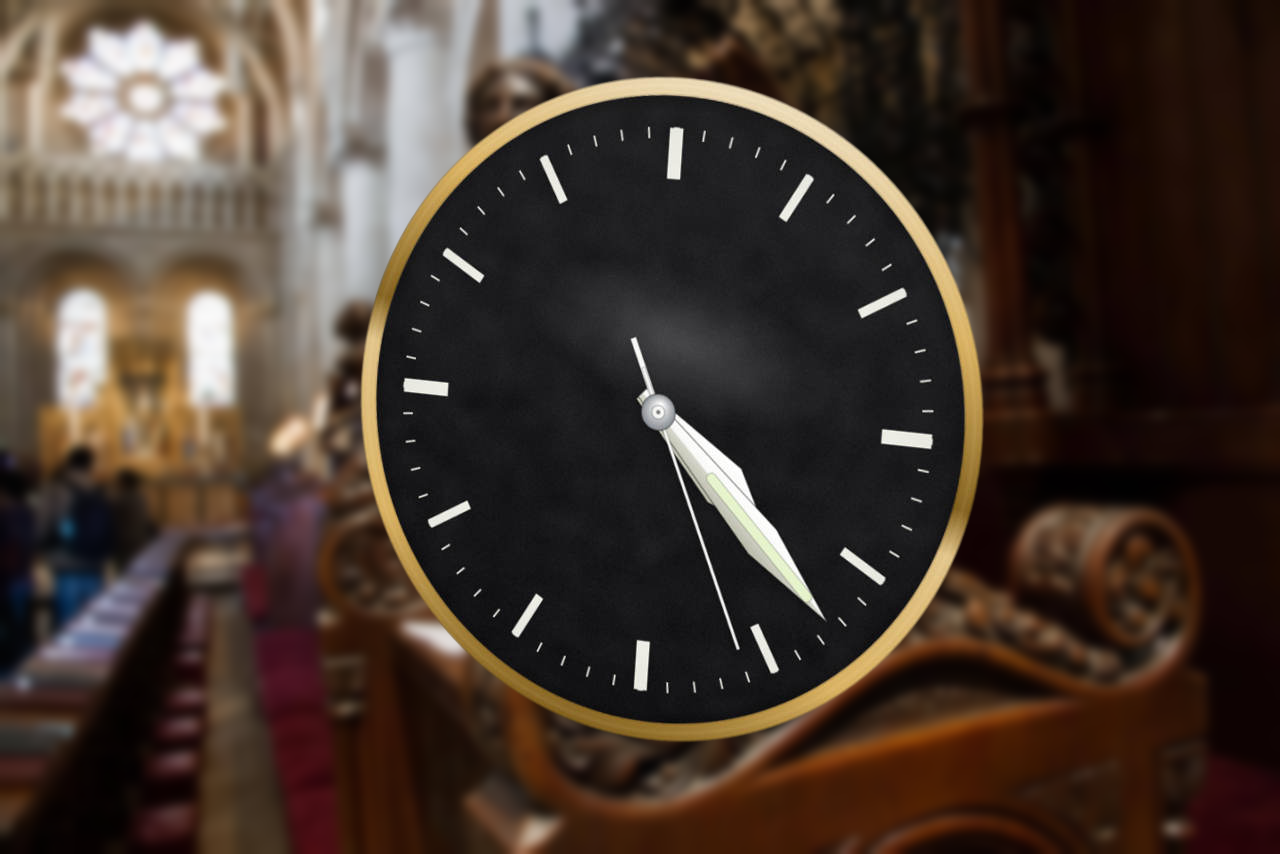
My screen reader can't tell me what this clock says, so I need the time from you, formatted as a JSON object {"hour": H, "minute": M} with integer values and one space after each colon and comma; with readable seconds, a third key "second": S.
{"hour": 4, "minute": 22, "second": 26}
